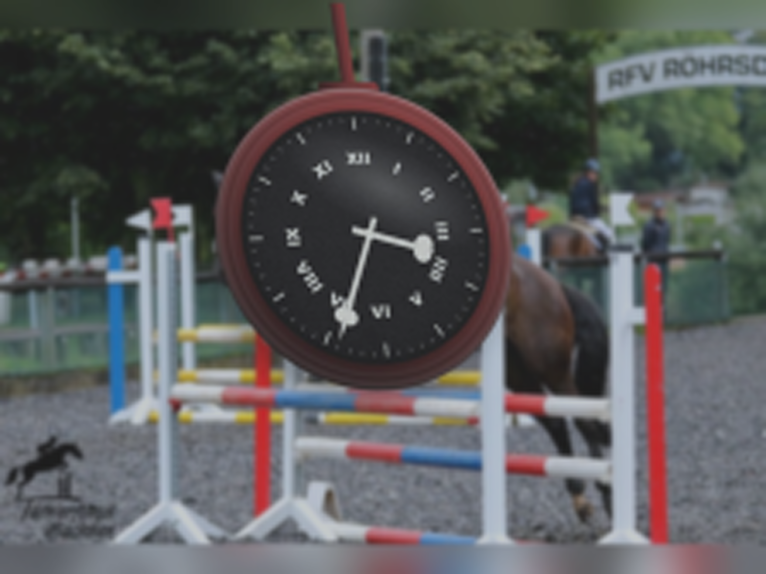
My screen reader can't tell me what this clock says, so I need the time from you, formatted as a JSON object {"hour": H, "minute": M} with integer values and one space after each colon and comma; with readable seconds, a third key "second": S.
{"hour": 3, "minute": 34}
